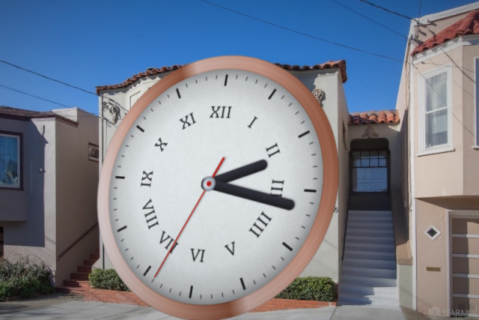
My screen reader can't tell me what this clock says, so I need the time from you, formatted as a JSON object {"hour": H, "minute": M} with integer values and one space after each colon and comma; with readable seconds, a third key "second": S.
{"hour": 2, "minute": 16, "second": 34}
